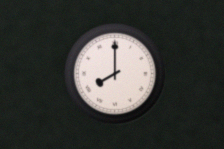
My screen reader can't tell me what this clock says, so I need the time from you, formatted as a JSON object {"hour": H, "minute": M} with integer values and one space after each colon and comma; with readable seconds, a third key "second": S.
{"hour": 8, "minute": 0}
